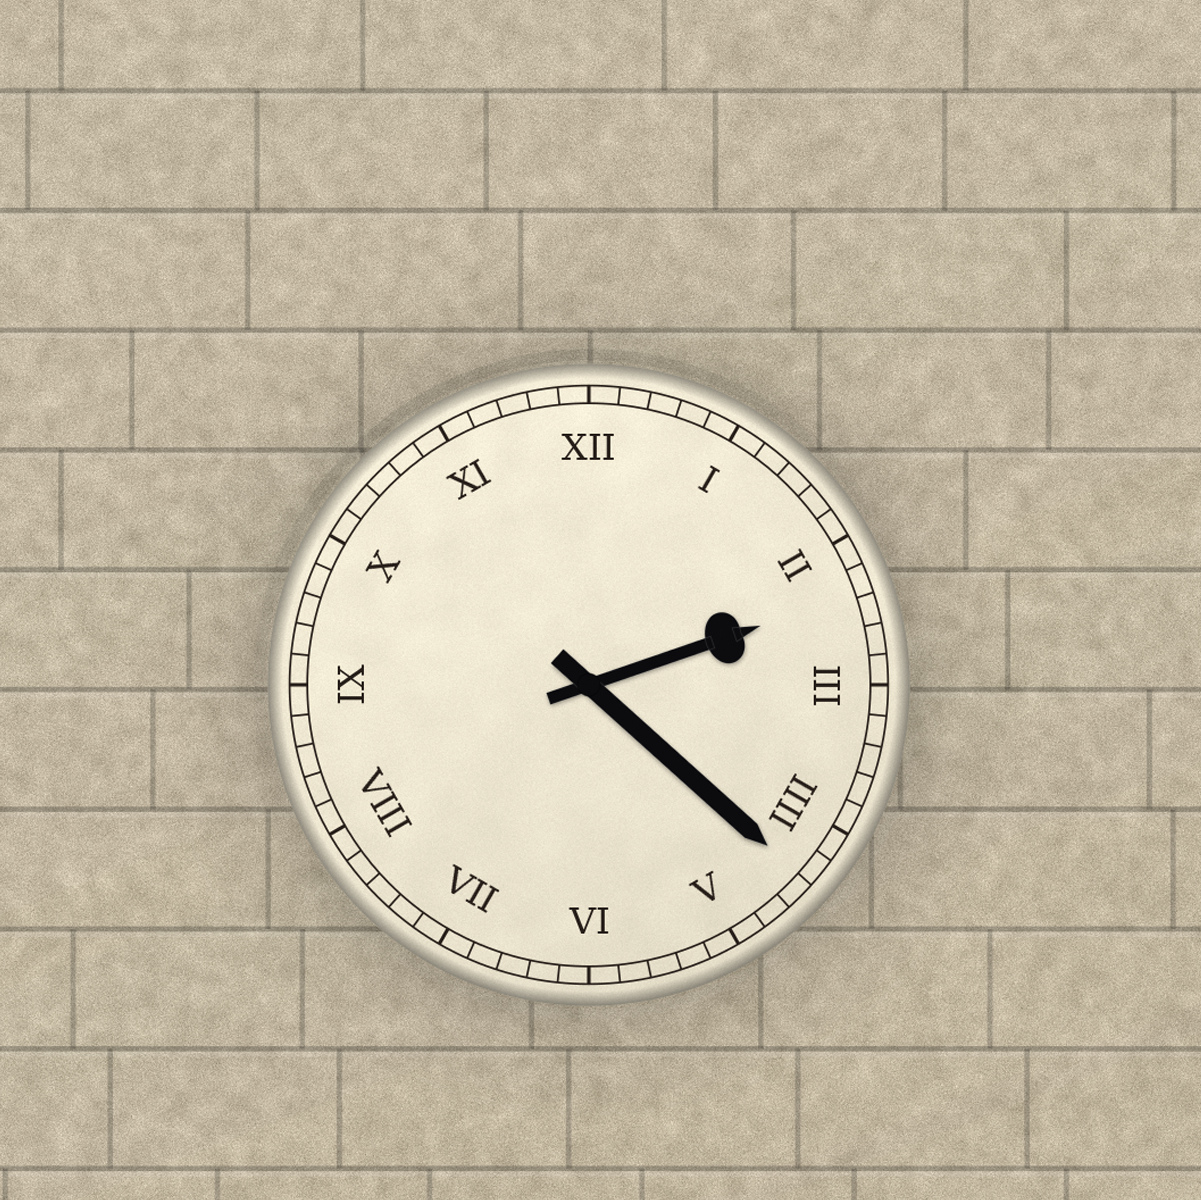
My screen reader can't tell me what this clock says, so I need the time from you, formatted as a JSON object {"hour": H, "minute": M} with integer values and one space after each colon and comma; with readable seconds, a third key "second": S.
{"hour": 2, "minute": 22}
